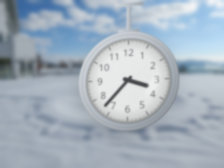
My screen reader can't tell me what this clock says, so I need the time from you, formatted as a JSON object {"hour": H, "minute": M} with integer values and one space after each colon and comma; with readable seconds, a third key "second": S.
{"hour": 3, "minute": 37}
